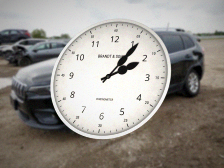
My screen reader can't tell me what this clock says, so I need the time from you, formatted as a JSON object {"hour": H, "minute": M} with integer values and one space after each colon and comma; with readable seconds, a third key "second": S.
{"hour": 2, "minute": 6}
